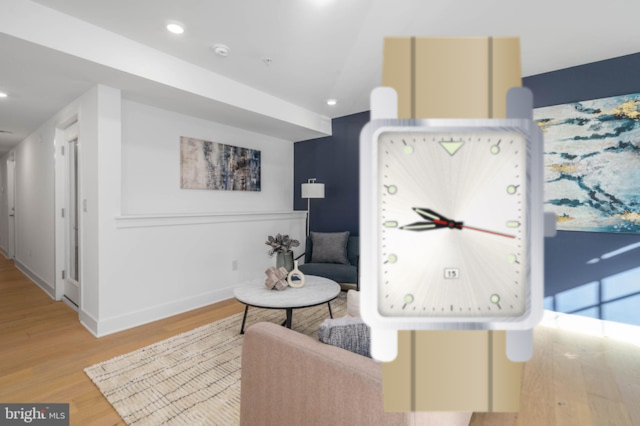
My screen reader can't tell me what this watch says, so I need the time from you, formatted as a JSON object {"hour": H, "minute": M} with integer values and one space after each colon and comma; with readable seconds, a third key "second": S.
{"hour": 9, "minute": 44, "second": 17}
